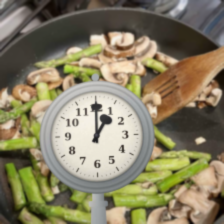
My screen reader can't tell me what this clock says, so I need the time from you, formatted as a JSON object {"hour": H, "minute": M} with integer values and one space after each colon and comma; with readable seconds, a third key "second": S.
{"hour": 1, "minute": 0}
